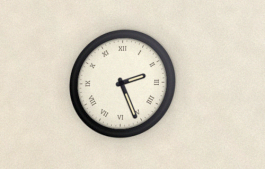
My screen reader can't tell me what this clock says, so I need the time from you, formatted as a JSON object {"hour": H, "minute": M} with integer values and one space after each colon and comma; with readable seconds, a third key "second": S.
{"hour": 2, "minute": 26}
